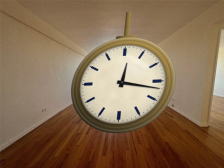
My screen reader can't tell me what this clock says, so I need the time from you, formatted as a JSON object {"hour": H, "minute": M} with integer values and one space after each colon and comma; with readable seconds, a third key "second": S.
{"hour": 12, "minute": 17}
